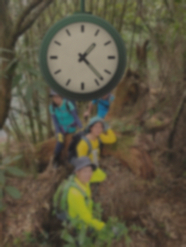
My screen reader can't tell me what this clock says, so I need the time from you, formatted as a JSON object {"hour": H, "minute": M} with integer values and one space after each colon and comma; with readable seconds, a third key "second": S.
{"hour": 1, "minute": 23}
